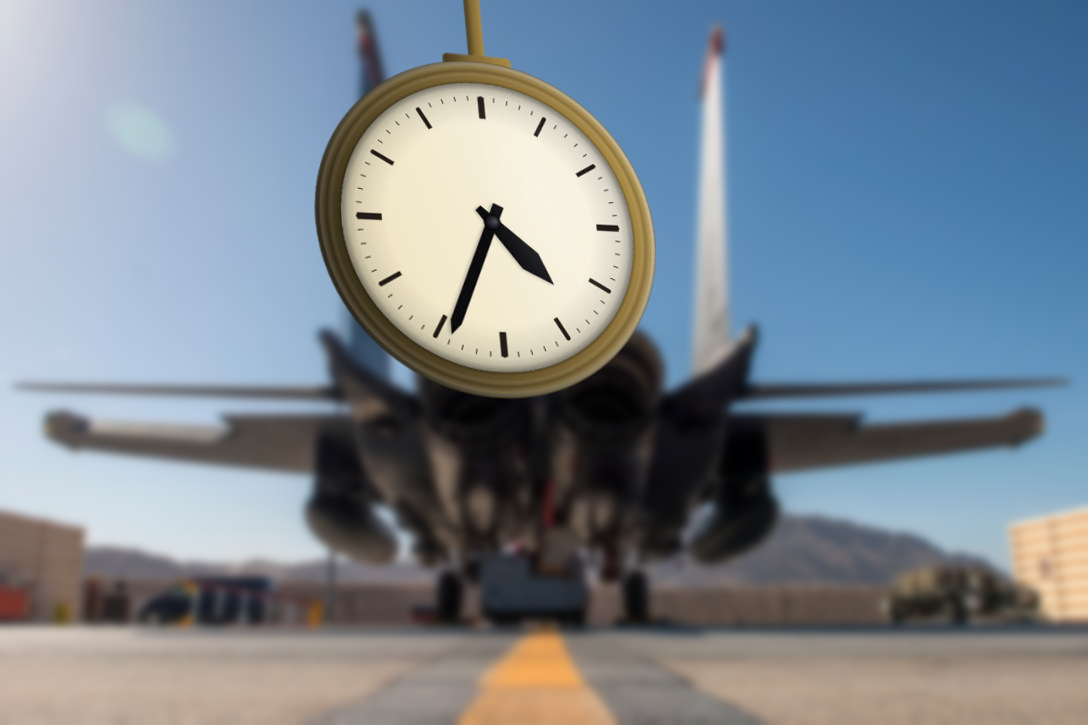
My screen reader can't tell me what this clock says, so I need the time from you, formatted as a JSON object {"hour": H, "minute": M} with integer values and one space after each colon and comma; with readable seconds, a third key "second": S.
{"hour": 4, "minute": 34}
